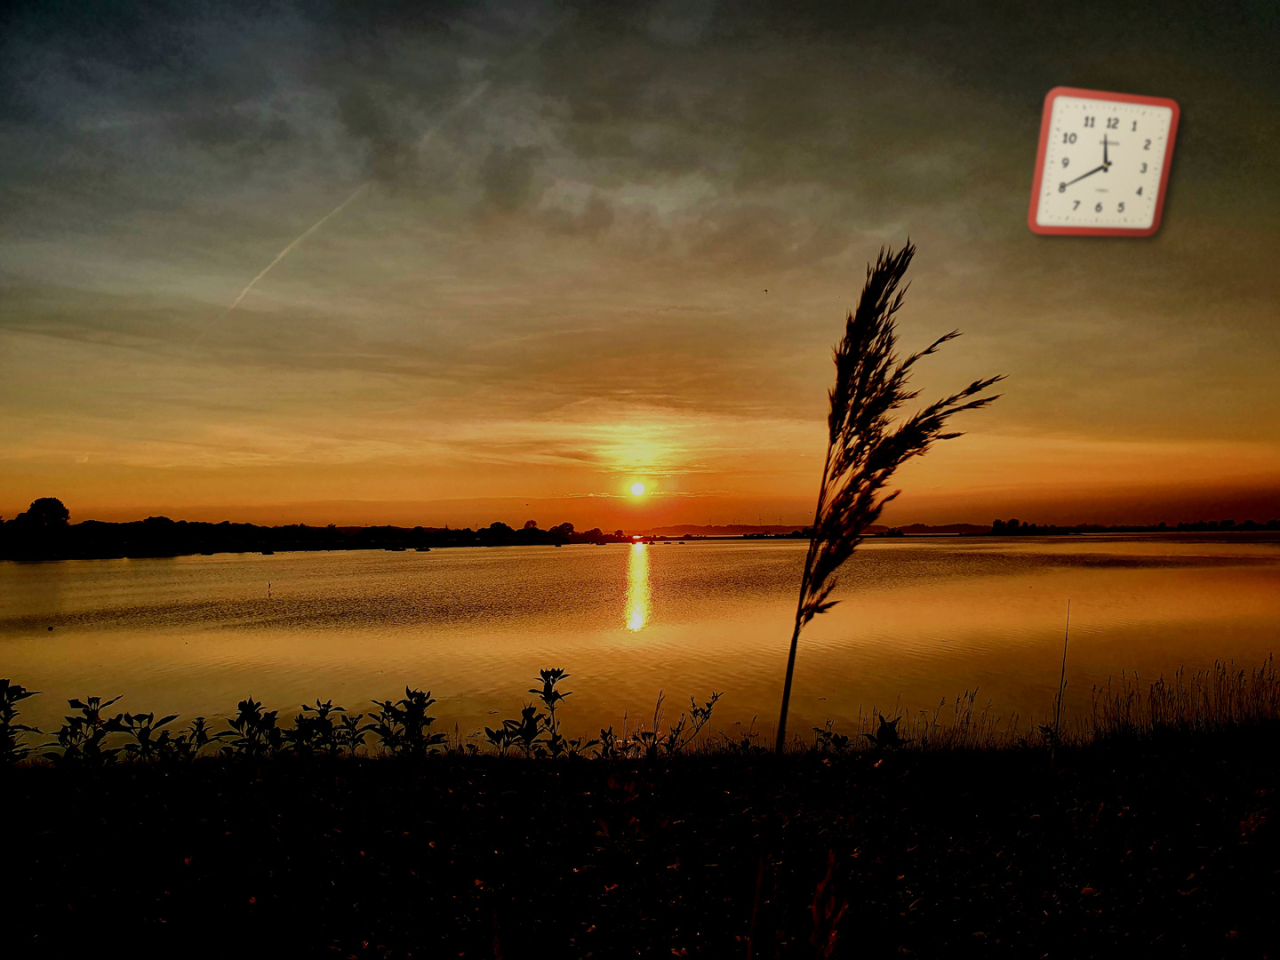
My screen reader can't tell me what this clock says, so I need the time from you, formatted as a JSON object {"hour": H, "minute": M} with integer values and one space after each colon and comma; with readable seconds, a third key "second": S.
{"hour": 11, "minute": 40}
